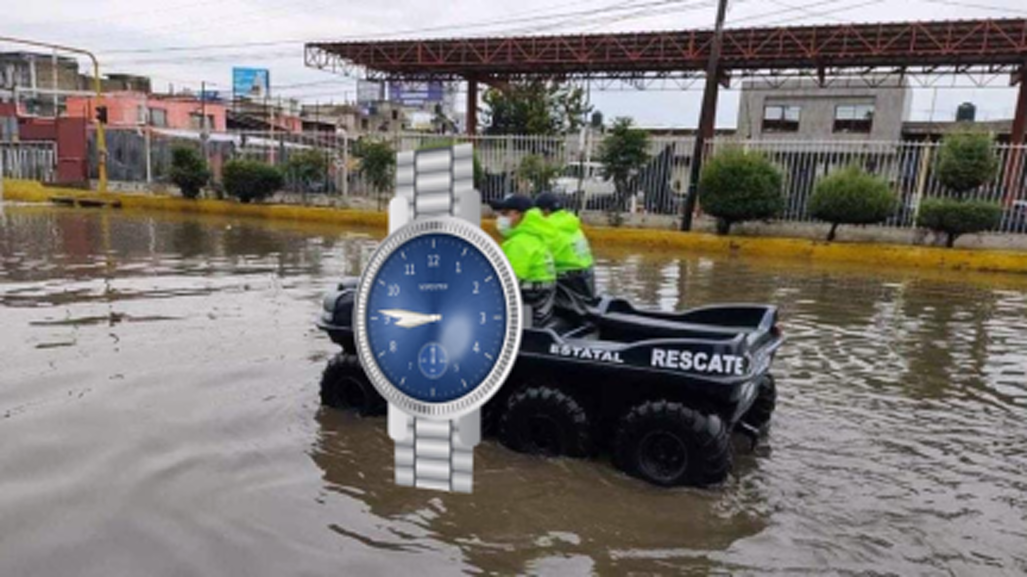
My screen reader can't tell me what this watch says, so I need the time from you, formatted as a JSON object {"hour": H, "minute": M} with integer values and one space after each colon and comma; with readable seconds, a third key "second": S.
{"hour": 8, "minute": 46}
